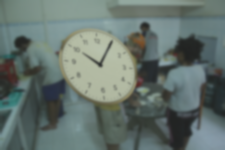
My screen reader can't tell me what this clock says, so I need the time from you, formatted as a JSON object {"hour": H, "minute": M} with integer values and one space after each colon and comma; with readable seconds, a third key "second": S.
{"hour": 10, "minute": 5}
